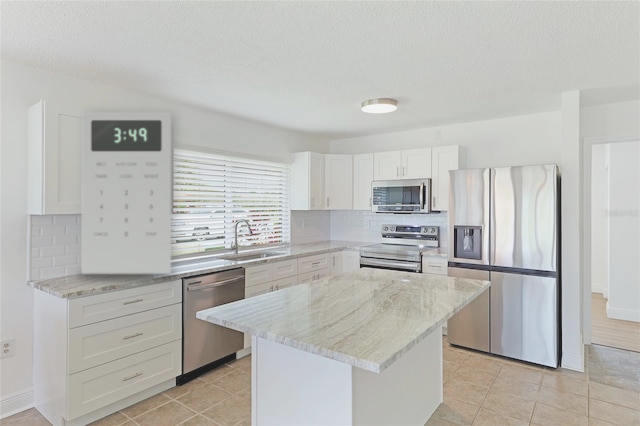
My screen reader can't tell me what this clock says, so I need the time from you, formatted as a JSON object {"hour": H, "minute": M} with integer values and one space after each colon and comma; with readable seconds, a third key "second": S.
{"hour": 3, "minute": 49}
